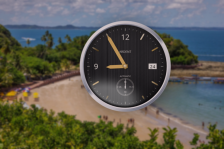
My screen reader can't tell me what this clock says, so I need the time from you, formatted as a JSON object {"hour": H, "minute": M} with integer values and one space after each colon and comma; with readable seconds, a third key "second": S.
{"hour": 8, "minute": 55}
